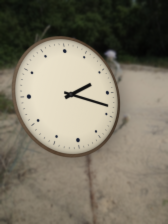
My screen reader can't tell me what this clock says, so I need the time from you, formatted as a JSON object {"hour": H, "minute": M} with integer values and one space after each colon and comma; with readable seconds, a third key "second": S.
{"hour": 2, "minute": 18}
